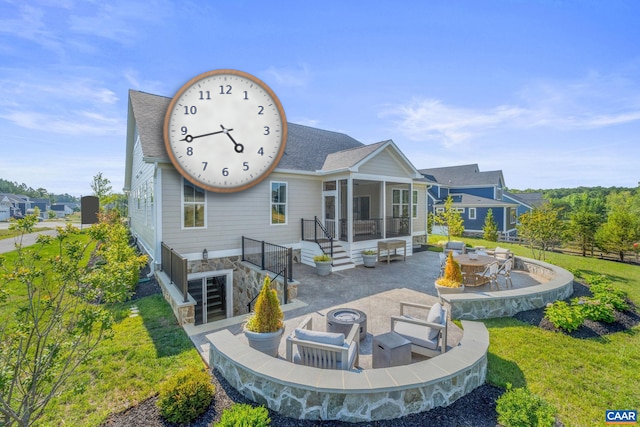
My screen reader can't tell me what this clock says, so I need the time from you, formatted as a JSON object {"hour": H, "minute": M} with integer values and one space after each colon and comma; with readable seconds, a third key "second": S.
{"hour": 4, "minute": 43}
